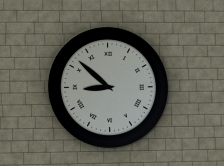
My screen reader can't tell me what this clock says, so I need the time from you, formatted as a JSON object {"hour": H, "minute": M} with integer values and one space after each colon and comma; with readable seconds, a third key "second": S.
{"hour": 8, "minute": 52}
